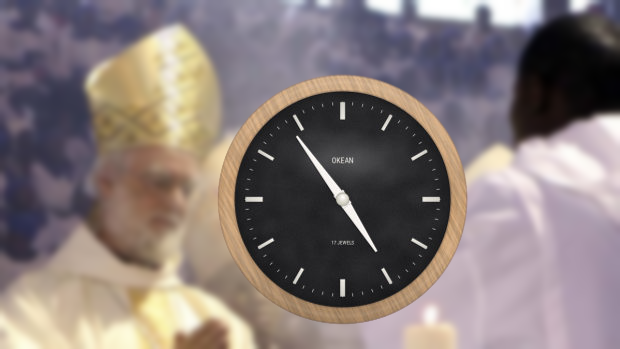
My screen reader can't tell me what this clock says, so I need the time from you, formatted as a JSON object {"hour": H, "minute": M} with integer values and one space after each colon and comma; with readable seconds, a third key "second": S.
{"hour": 4, "minute": 54}
